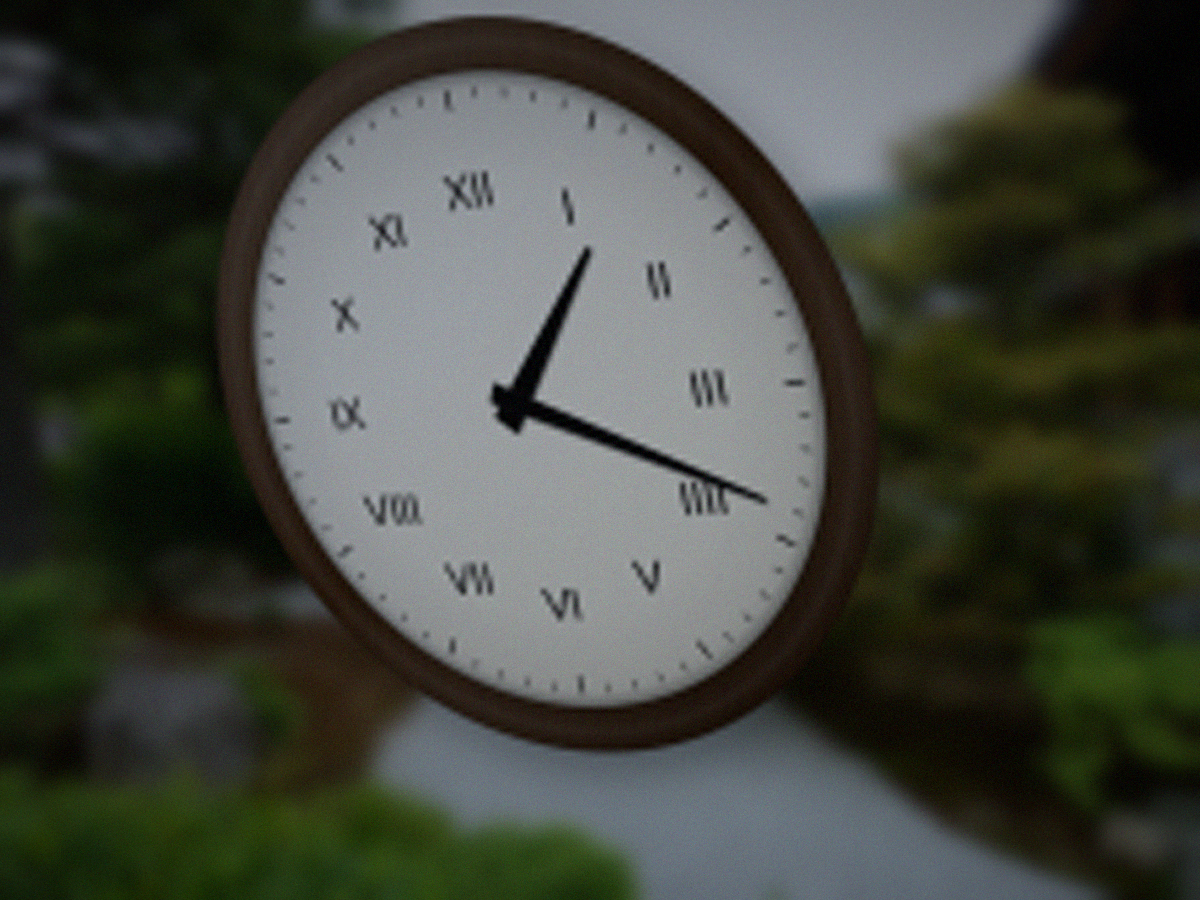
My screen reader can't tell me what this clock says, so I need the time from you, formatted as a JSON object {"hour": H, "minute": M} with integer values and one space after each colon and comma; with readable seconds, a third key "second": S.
{"hour": 1, "minute": 19}
